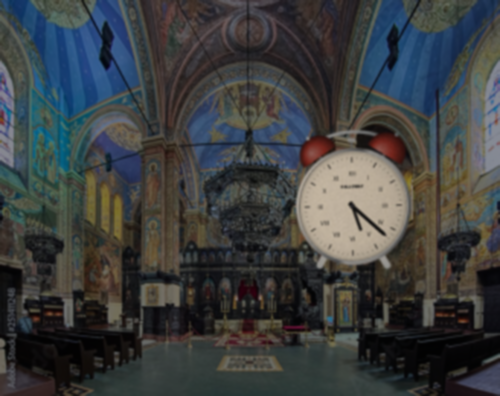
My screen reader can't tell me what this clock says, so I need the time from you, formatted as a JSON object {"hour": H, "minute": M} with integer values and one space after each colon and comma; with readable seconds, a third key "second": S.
{"hour": 5, "minute": 22}
